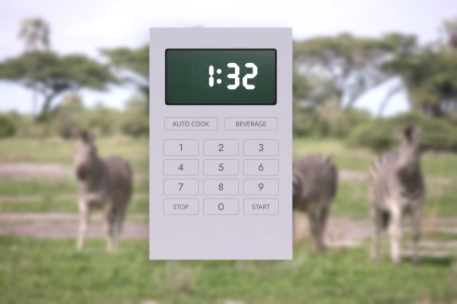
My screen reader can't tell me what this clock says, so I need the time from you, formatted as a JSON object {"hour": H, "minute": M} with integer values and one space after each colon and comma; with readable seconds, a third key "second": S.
{"hour": 1, "minute": 32}
